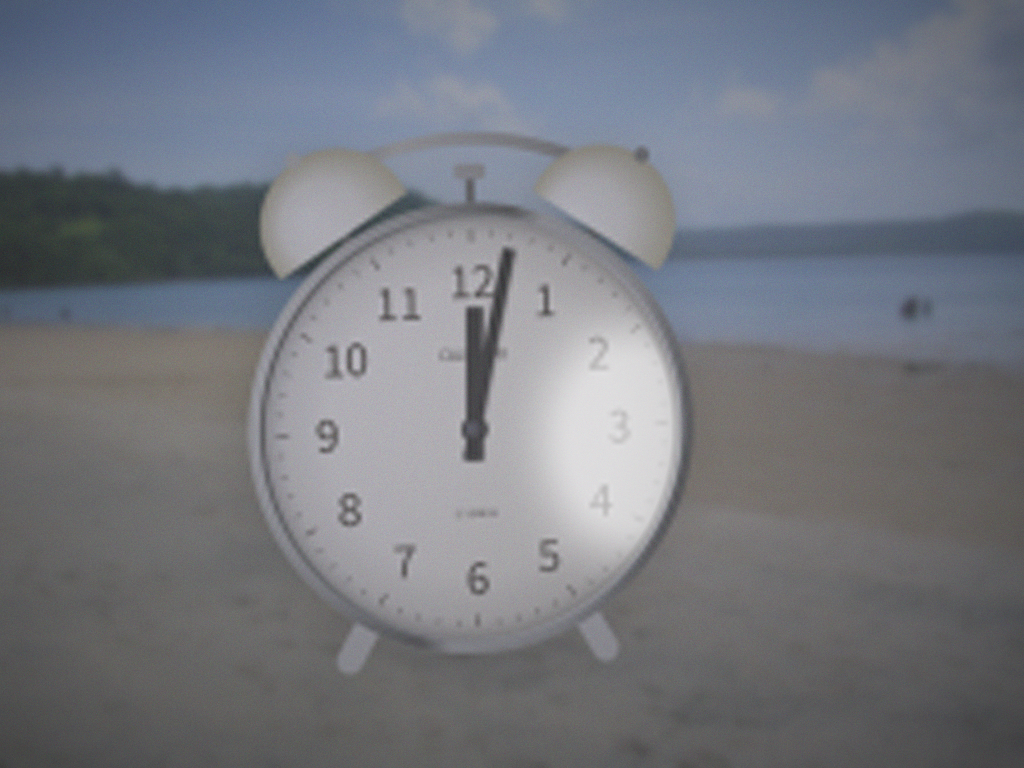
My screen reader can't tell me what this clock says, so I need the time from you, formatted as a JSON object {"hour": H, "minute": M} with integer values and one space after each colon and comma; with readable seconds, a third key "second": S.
{"hour": 12, "minute": 2}
